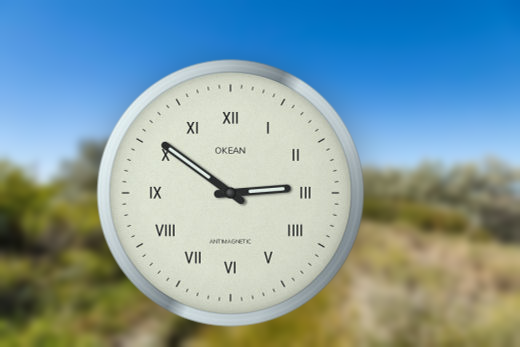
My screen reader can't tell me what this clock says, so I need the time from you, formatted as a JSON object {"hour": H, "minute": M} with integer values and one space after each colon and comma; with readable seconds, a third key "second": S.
{"hour": 2, "minute": 51}
